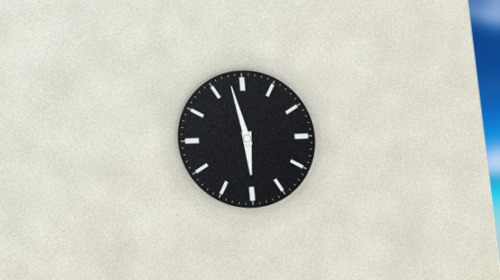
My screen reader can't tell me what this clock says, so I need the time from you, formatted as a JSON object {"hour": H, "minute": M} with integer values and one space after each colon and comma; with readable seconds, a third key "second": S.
{"hour": 5, "minute": 58}
